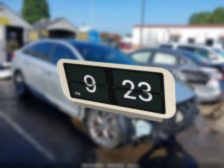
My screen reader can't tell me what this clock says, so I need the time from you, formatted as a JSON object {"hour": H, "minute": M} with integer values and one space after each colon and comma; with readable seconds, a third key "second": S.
{"hour": 9, "minute": 23}
